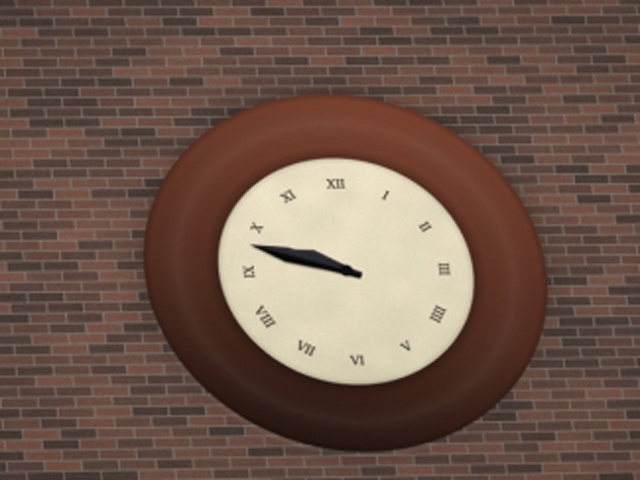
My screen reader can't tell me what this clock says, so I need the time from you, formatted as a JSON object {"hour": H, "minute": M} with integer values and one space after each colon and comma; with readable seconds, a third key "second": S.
{"hour": 9, "minute": 48}
